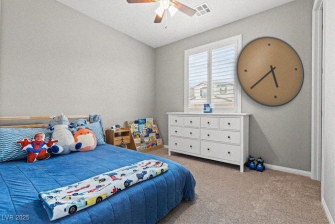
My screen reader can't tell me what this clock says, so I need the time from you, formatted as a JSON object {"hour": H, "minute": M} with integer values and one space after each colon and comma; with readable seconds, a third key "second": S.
{"hour": 5, "minute": 39}
